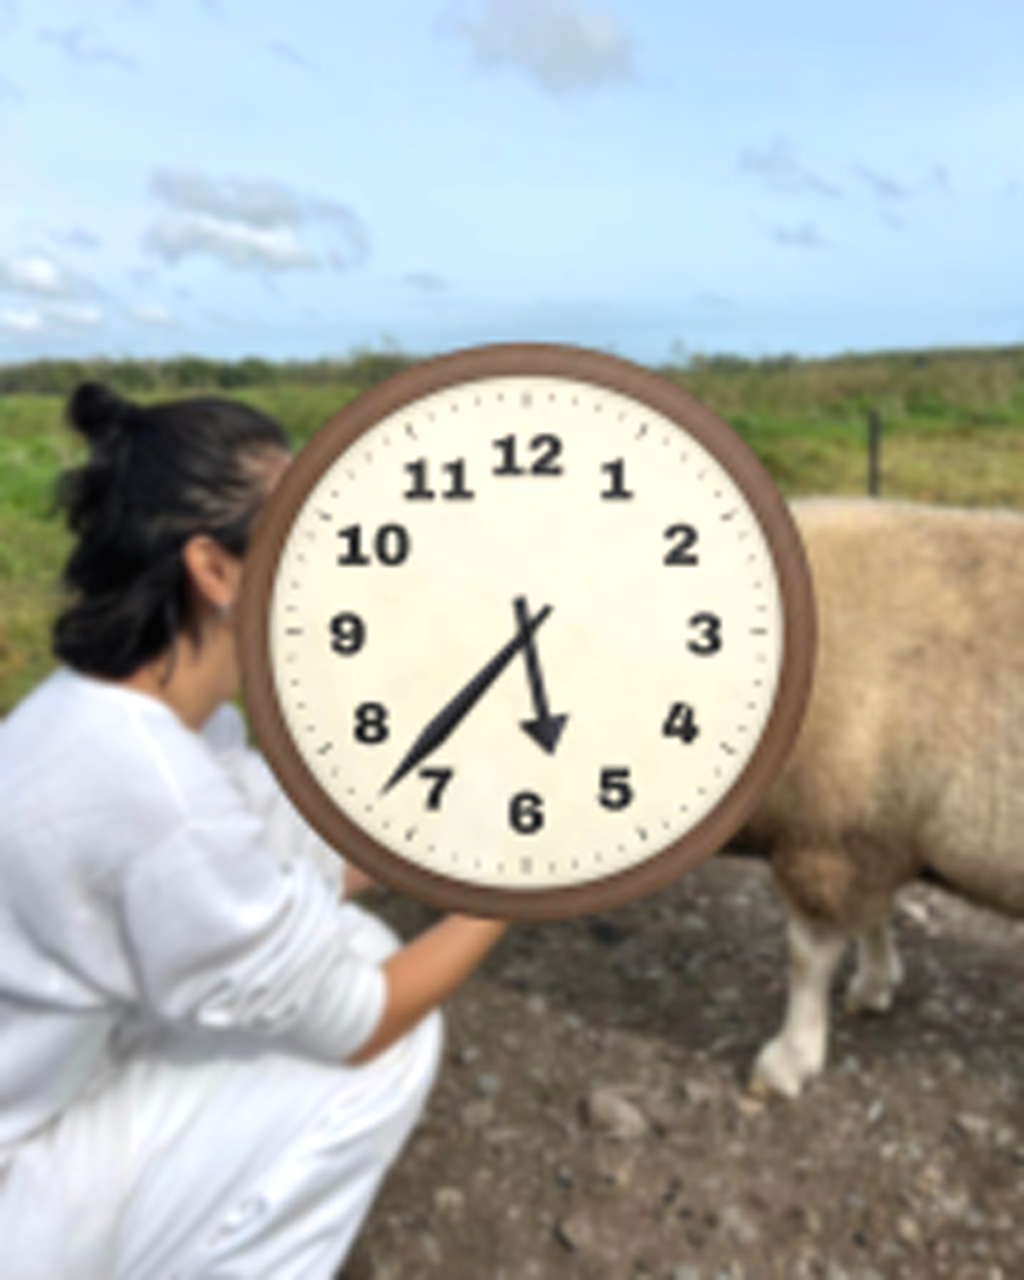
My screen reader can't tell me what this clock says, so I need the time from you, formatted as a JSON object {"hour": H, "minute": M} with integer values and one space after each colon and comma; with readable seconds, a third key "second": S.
{"hour": 5, "minute": 37}
